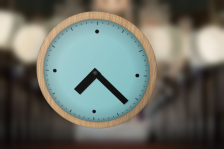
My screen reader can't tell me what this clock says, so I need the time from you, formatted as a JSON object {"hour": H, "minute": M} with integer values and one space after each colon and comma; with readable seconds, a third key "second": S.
{"hour": 7, "minute": 22}
